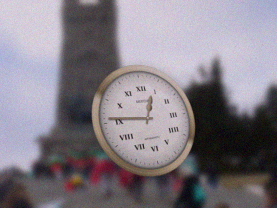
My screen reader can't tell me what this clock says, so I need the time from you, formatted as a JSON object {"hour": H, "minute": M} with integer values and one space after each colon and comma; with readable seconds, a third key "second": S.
{"hour": 12, "minute": 46}
